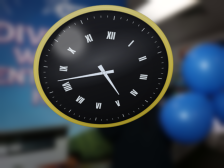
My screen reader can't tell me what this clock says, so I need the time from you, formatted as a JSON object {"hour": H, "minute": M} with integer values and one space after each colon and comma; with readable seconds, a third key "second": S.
{"hour": 4, "minute": 42}
